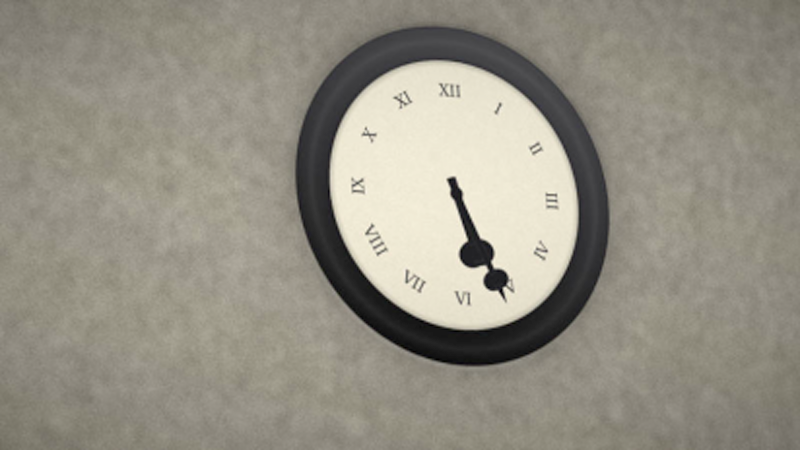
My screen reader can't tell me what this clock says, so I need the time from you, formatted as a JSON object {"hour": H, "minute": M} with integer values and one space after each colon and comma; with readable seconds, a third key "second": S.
{"hour": 5, "minute": 26}
